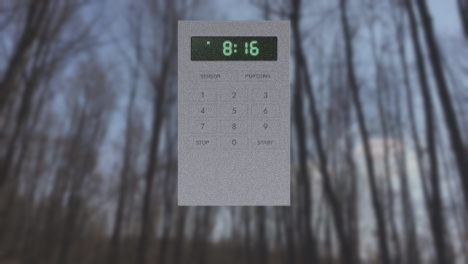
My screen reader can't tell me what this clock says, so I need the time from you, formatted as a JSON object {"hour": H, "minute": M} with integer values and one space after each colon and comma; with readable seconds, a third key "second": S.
{"hour": 8, "minute": 16}
